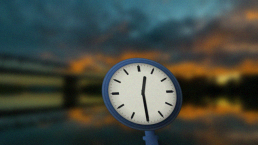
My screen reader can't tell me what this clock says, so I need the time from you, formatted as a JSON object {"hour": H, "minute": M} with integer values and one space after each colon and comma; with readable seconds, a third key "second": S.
{"hour": 12, "minute": 30}
